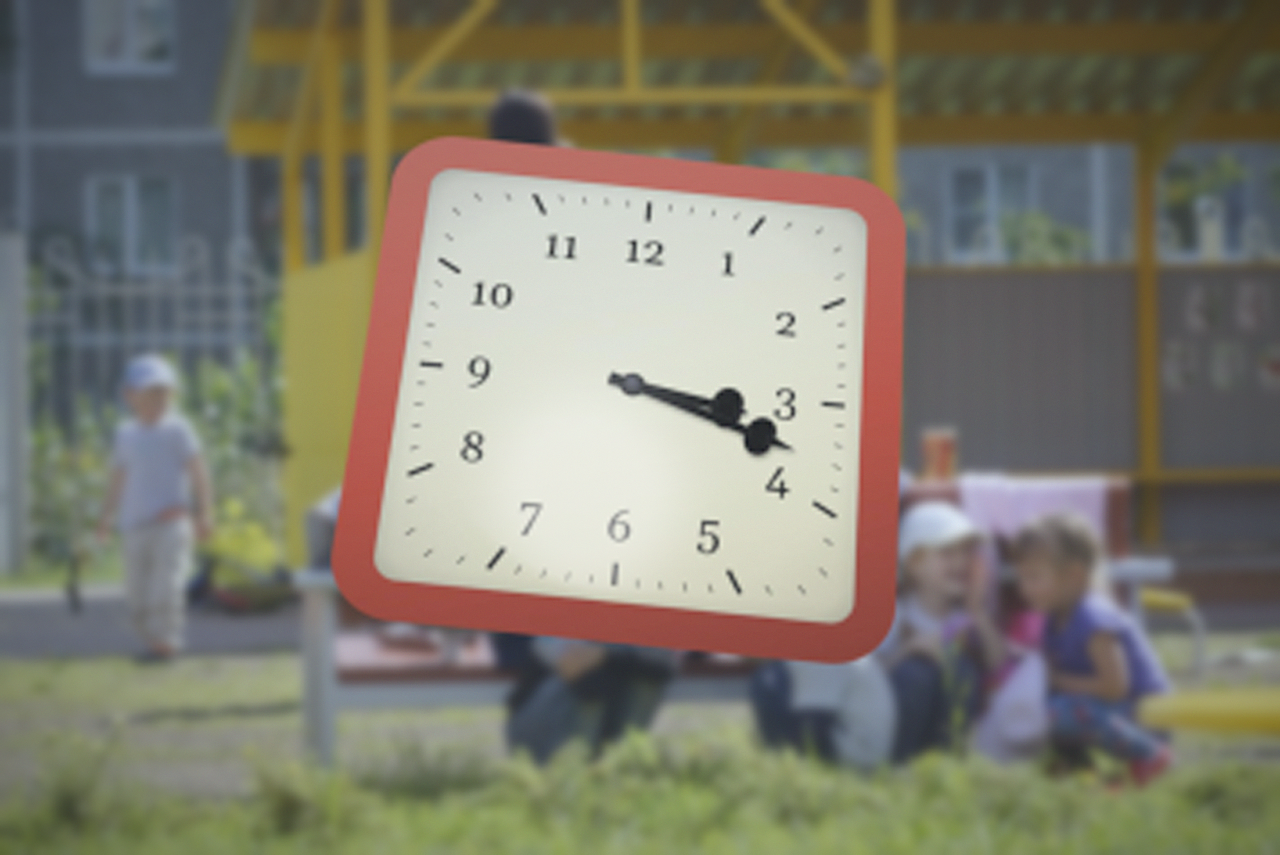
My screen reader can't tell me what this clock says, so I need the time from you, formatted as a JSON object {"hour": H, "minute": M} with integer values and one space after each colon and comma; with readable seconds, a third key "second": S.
{"hour": 3, "minute": 18}
